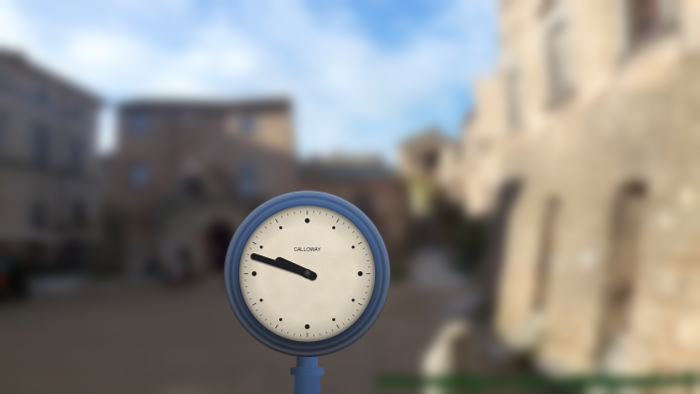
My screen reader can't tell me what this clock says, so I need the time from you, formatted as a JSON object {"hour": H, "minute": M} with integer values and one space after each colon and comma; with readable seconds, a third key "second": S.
{"hour": 9, "minute": 48}
